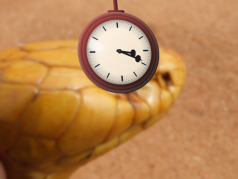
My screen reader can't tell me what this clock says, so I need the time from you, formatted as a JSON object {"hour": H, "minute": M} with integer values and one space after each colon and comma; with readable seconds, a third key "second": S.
{"hour": 3, "minute": 19}
